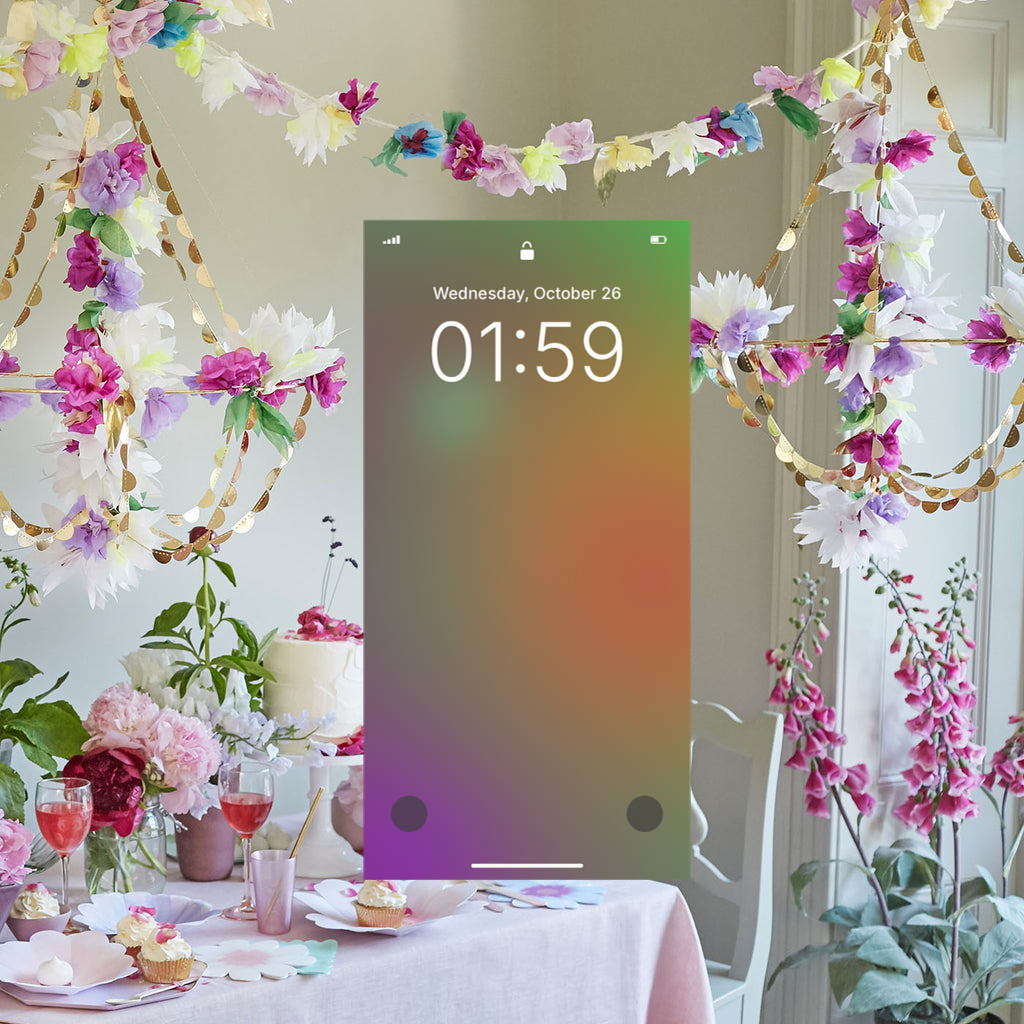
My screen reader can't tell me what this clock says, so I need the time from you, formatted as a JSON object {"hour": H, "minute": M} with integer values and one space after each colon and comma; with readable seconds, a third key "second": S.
{"hour": 1, "minute": 59}
